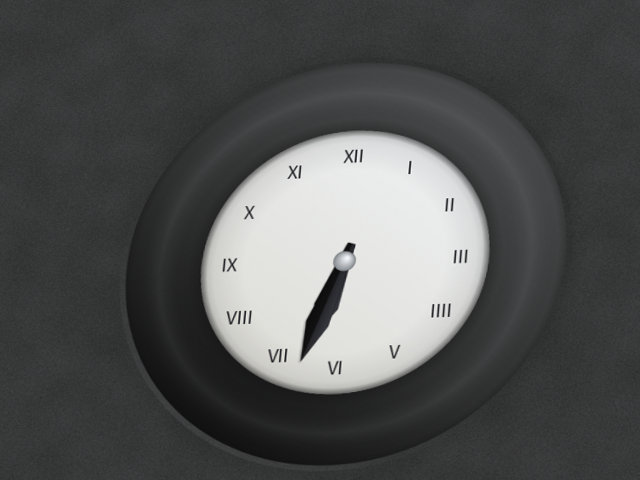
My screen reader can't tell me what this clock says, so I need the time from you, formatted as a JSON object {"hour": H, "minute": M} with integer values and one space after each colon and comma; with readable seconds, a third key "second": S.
{"hour": 6, "minute": 33}
